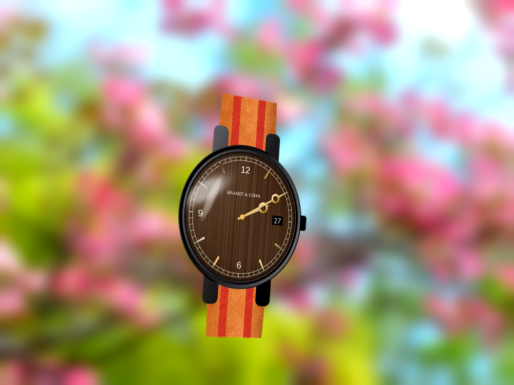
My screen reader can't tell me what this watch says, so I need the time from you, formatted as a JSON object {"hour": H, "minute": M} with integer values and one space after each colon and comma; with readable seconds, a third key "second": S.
{"hour": 2, "minute": 10}
